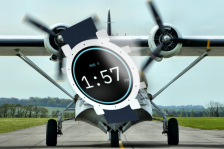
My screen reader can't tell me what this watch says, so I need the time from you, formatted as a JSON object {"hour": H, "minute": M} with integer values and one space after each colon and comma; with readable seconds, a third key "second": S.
{"hour": 1, "minute": 57}
